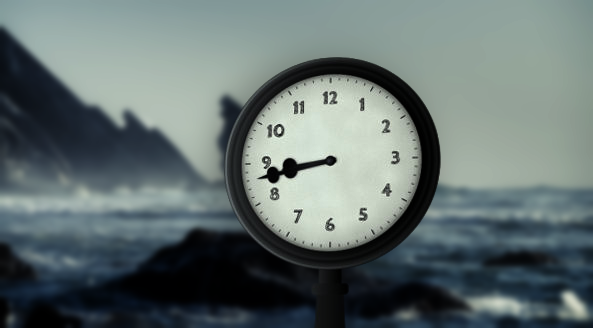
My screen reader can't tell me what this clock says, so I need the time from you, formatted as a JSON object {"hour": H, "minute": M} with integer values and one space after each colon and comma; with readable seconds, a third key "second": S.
{"hour": 8, "minute": 43}
